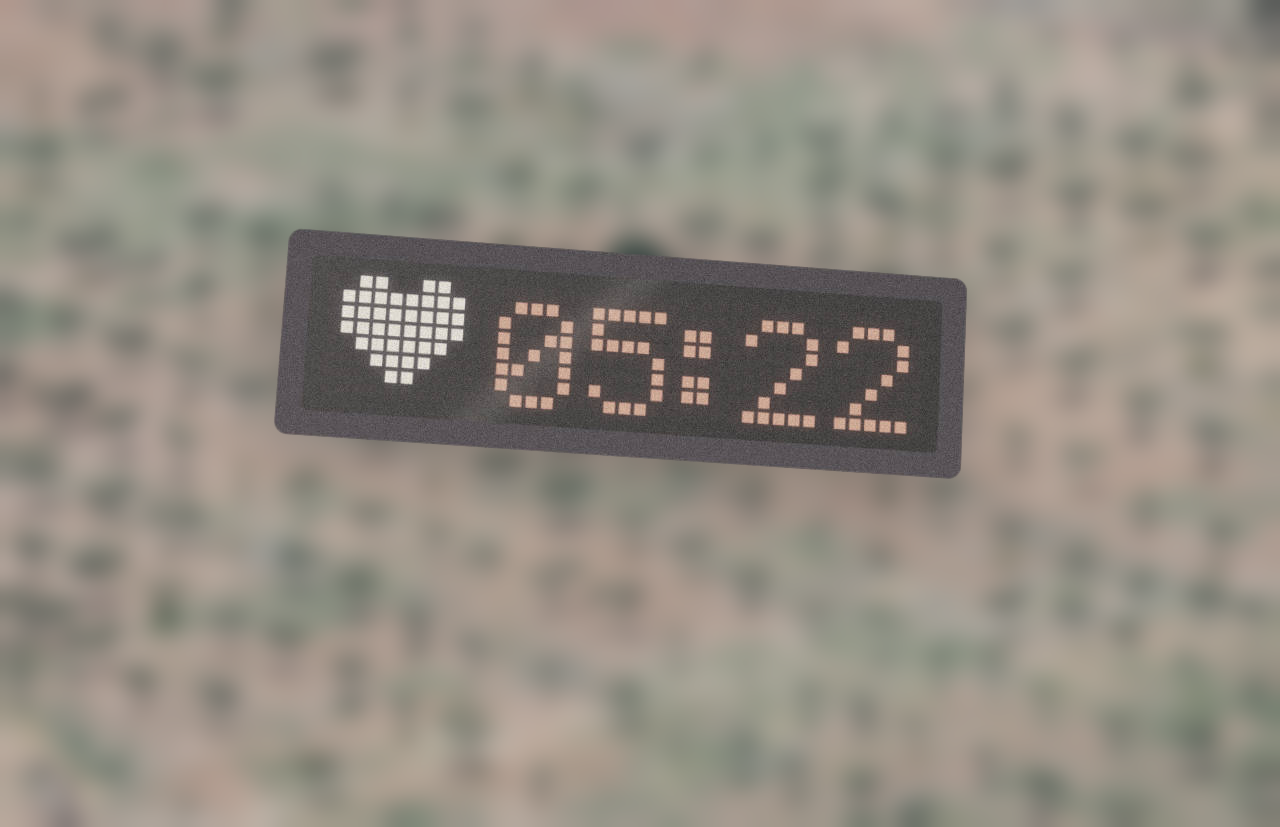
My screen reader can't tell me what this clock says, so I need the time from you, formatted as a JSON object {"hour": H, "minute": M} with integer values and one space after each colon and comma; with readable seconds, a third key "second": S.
{"hour": 5, "minute": 22}
